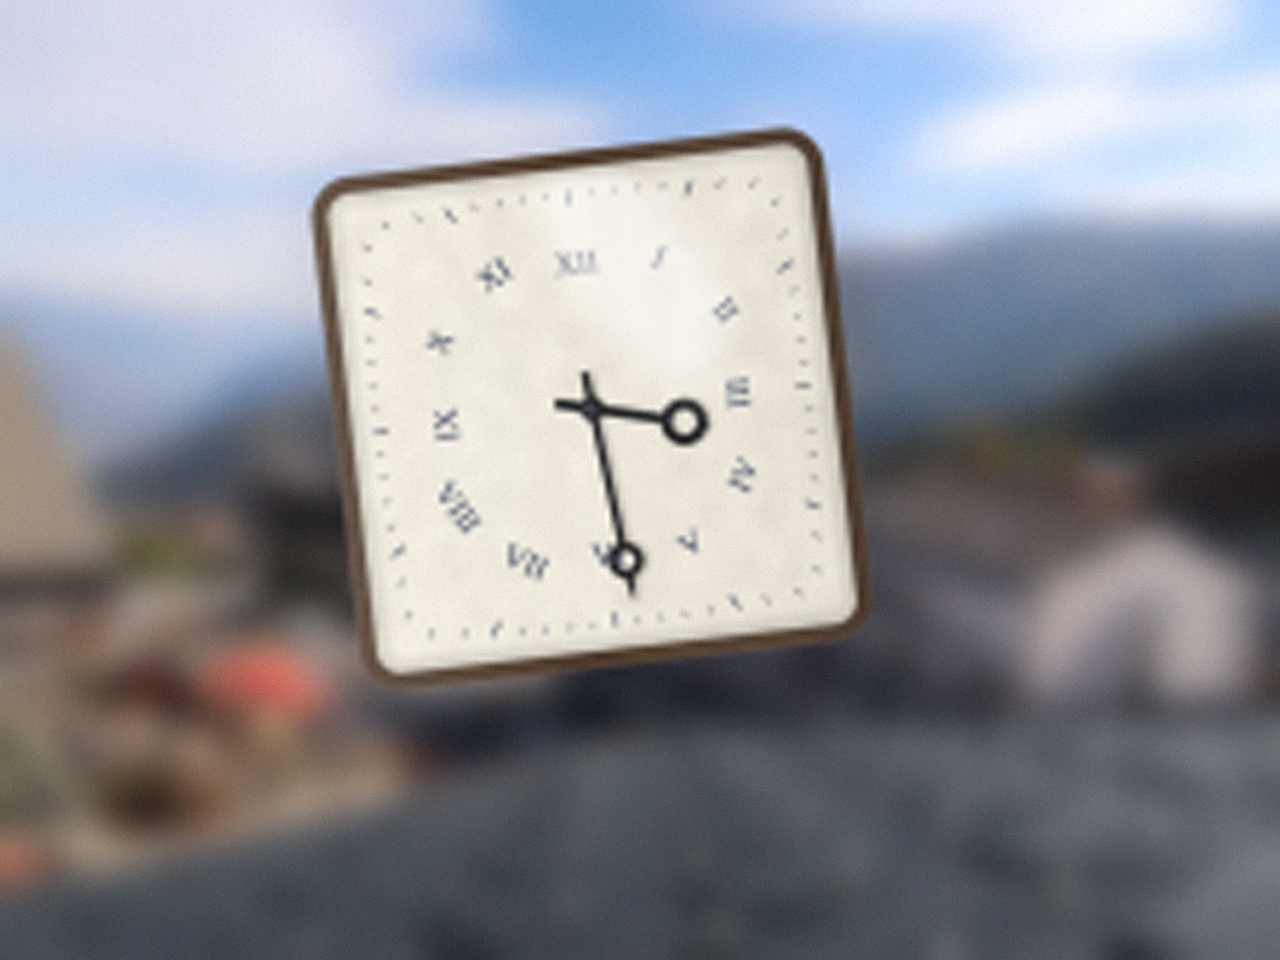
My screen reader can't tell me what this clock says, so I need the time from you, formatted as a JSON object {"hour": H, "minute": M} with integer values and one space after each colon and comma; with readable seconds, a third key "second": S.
{"hour": 3, "minute": 29}
